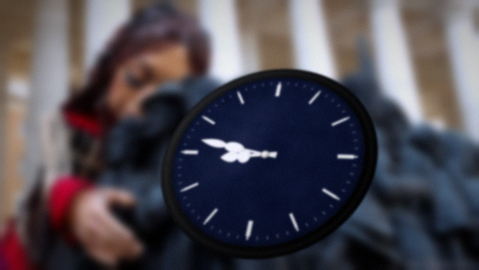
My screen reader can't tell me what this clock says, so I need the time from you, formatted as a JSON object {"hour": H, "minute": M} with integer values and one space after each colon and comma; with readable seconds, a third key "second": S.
{"hour": 8, "minute": 47}
